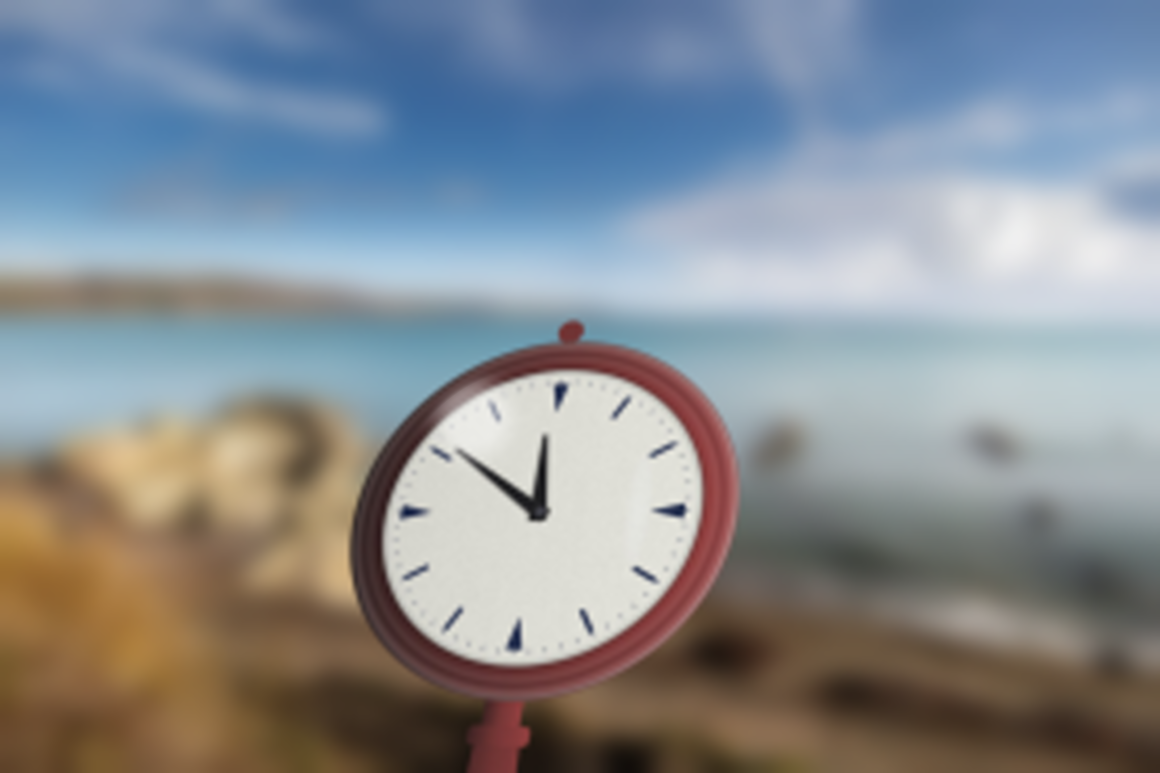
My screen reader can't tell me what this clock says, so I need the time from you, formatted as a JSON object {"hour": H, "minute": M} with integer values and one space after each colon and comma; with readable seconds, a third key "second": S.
{"hour": 11, "minute": 51}
